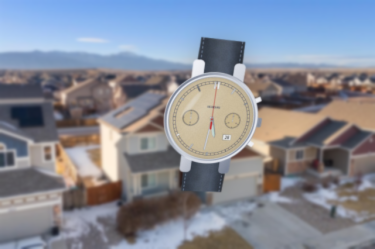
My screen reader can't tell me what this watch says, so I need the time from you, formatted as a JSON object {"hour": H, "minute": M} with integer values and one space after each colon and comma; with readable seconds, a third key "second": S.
{"hour": 5, "minute": 31}
